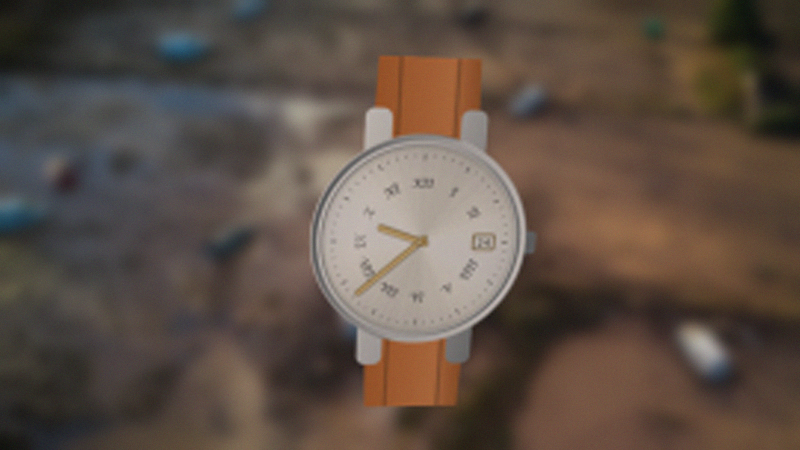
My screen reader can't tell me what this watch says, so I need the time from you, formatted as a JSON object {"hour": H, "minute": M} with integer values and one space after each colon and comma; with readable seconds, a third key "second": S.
{"hour": 9, "minute": 38}
